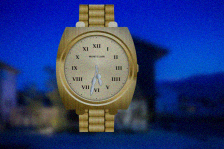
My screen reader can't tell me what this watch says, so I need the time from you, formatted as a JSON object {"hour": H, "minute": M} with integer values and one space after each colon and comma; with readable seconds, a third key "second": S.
{"hour": 5, "minute": 32}
